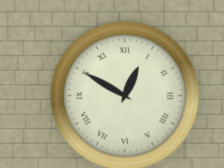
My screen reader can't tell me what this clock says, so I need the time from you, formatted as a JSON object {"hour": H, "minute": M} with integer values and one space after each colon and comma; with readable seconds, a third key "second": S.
{"hour": 12, "minute": 50}
